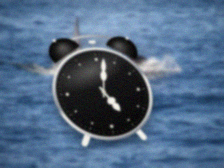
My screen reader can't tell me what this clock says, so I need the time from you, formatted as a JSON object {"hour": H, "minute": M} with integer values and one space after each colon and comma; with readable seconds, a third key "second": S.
{"hour": 5, "minute": 2}
